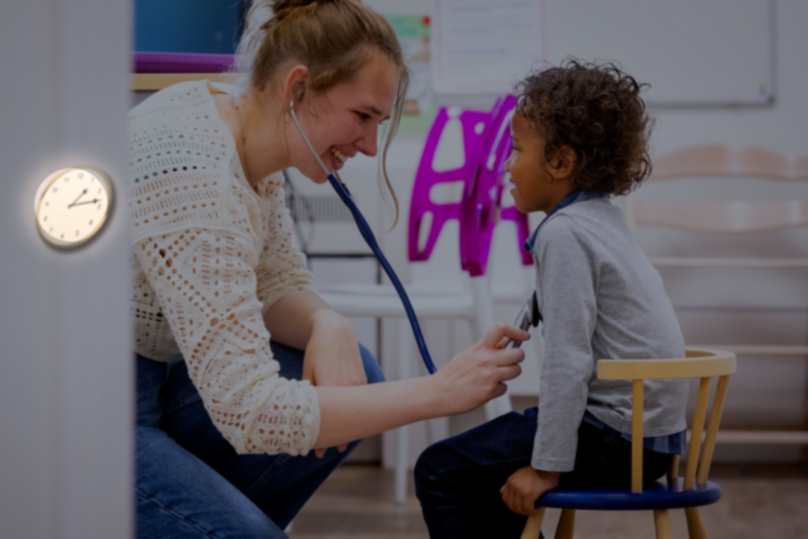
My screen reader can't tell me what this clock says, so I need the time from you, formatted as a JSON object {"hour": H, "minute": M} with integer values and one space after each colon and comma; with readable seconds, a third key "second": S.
{"hour": 1, "minute": 13}
